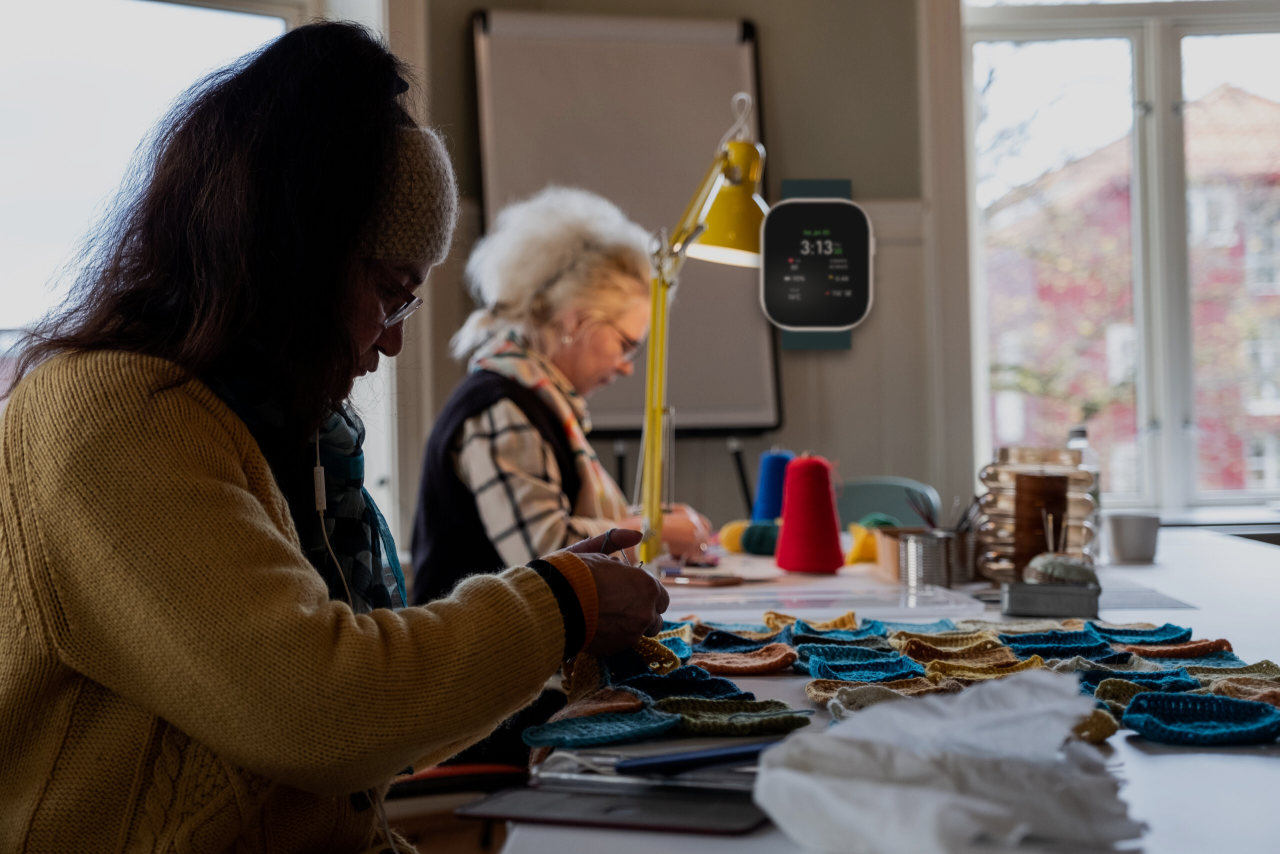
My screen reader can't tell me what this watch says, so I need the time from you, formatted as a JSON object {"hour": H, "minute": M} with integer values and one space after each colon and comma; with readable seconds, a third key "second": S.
{"hour": 3, "minute": 13}
